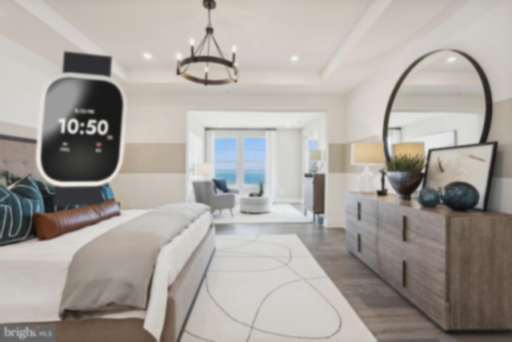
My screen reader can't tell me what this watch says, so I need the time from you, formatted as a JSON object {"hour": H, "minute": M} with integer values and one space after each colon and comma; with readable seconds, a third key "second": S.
{"hour": 10, "minute": 50}
